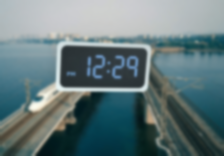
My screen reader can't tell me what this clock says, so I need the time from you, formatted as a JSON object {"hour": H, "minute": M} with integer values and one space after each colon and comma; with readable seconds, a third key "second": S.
{"hour": 12, "minute": 29}
